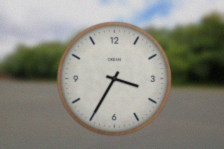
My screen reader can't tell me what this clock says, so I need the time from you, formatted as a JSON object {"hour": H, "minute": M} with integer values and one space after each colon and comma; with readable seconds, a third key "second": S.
{"hour": 3, "minute": 35}
